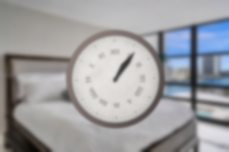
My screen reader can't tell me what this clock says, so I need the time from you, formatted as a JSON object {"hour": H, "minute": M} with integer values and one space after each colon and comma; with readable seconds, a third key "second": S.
{"hour": 1, "minute": 6}
